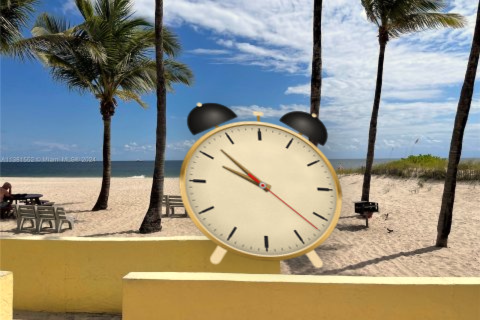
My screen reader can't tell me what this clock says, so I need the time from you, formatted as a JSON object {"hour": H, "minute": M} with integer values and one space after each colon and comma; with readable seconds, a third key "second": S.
{"hour": 9, "minute": 52, "second": 22}
